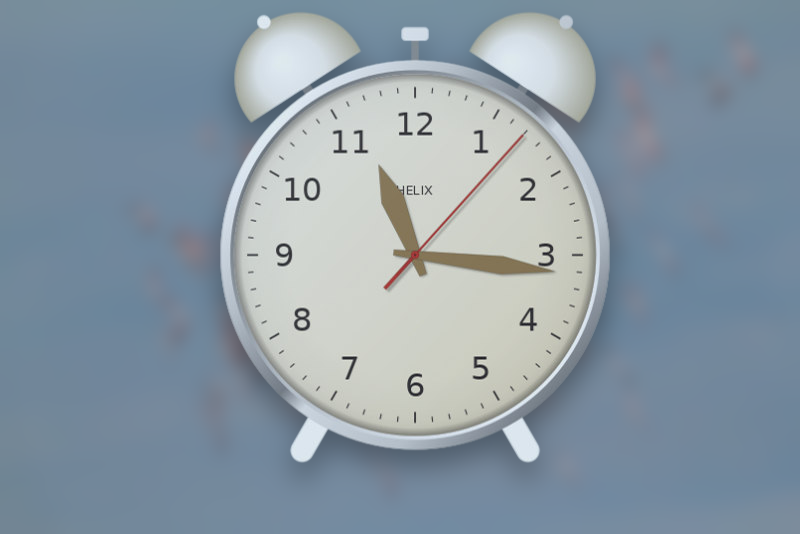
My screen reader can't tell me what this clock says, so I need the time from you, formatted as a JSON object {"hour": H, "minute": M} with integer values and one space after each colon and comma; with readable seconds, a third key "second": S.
{"hour": 11, "minute": 16, "second": 7}
